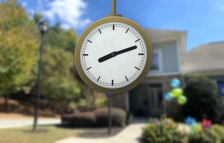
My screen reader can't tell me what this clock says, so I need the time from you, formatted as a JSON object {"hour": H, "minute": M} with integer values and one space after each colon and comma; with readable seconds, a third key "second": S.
{"hour": 8, "minute": 12}
